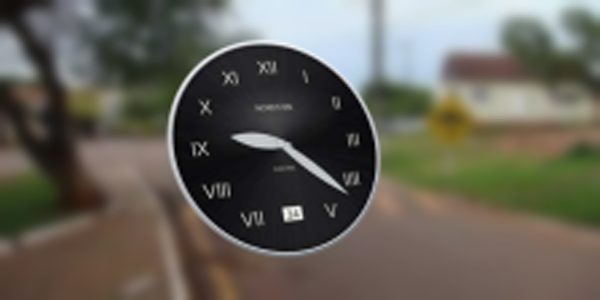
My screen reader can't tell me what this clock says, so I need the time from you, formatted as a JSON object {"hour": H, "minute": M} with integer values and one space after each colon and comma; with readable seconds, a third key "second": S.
{"hour": 9, "minute": 22}
